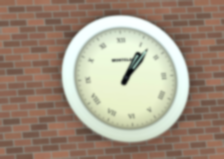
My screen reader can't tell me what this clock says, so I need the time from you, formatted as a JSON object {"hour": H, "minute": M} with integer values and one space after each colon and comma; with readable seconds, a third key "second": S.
{"hour": 1, "minute": 7}
